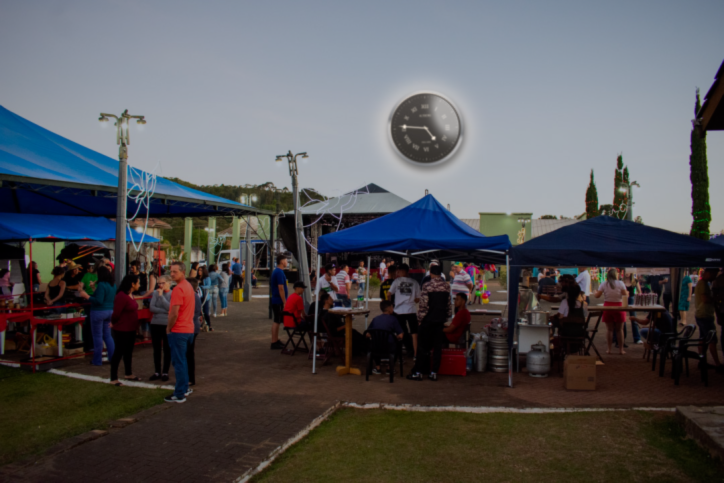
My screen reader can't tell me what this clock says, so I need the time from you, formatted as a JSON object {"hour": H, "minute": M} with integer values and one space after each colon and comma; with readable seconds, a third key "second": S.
{"hour": 4, "minute": 46}
